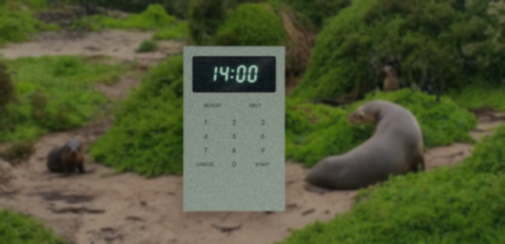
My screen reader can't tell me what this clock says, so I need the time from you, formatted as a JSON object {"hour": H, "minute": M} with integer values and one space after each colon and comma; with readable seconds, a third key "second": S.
{"hour": 14, "minute": 0}
